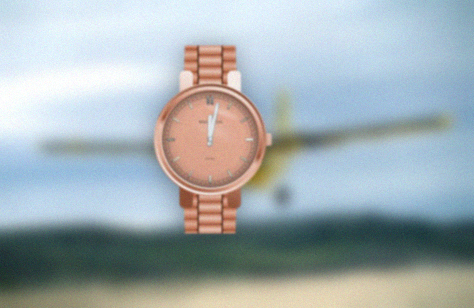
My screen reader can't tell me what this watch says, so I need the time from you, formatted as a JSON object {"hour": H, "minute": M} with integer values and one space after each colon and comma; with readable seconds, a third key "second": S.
{"hour": 12, "minute": 2}
